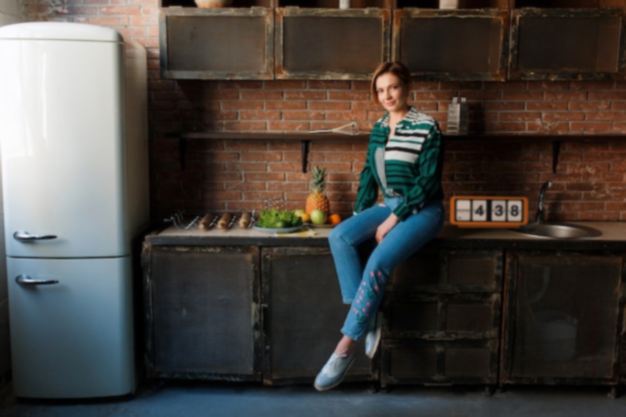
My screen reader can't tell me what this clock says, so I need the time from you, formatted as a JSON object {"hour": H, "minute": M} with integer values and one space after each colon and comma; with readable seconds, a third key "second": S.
{"hour": 4, "minute": 38}
